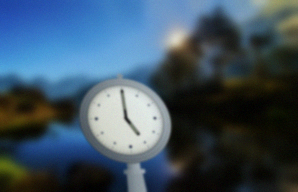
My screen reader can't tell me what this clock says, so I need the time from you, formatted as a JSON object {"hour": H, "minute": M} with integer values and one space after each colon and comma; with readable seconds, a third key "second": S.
{"hour": 5, "minute": 0}
